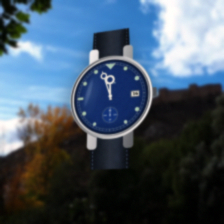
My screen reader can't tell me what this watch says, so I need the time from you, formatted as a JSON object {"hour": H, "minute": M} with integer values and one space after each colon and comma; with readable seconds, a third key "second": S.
{"hour": 11, "minute": 57}
